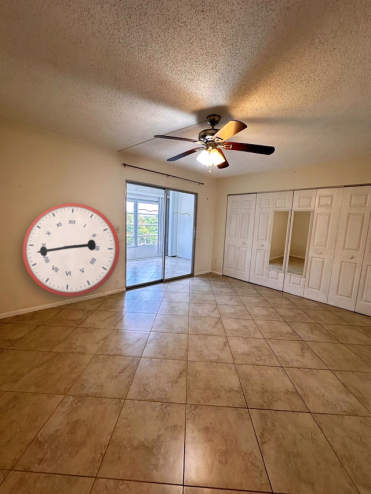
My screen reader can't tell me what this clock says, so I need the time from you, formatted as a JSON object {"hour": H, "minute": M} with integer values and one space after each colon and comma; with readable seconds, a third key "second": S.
{"hour": 2, "minute": 43}
